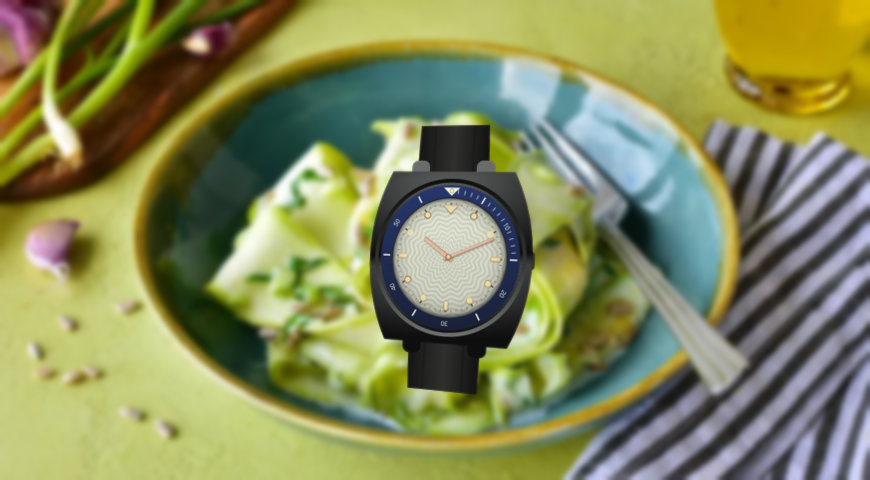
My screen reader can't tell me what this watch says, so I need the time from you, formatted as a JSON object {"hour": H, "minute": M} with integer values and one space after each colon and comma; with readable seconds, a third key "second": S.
{"hour": 10, "minute": 11}
